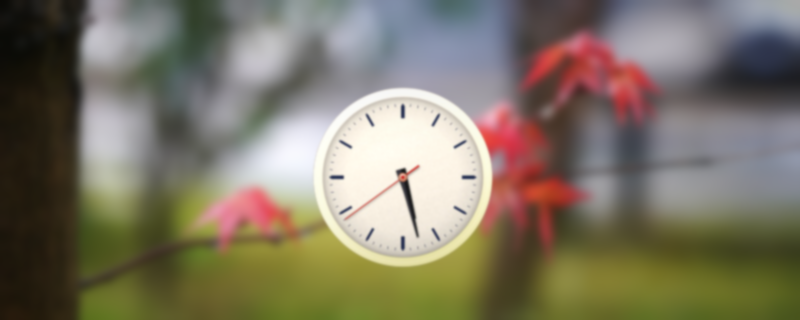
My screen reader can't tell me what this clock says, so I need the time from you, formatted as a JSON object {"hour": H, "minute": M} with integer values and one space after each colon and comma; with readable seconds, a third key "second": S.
{"hour": 5, "minute": 27, "second": 39}
